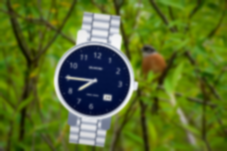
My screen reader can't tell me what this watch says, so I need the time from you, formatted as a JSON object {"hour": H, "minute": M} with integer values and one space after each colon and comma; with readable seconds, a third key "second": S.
{"hour": 7, "minute": 45}
